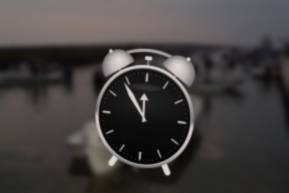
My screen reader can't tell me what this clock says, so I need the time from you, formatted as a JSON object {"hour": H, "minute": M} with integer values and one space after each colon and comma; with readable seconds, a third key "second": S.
{"hour": 11, "minute": 54}
